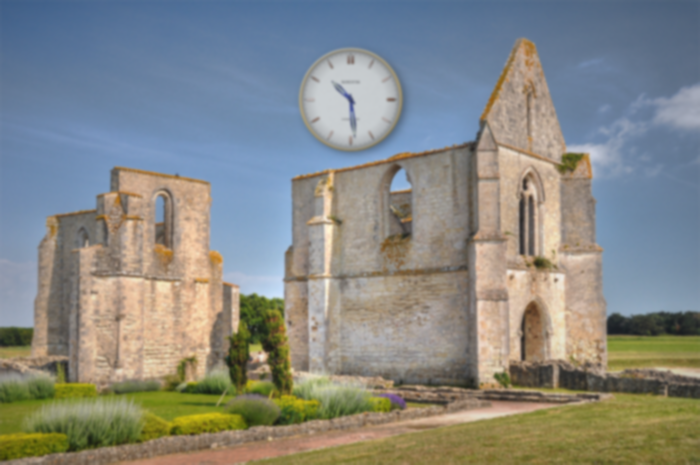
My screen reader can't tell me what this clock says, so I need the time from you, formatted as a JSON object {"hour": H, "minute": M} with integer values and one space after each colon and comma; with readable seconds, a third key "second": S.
{"hour": 10, "minute": 29}
